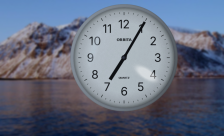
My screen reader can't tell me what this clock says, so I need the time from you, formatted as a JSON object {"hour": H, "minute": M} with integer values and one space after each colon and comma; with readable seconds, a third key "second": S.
{"hour": 7, "minute": 5}
